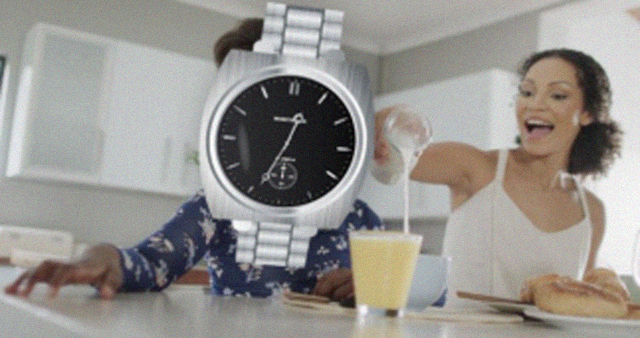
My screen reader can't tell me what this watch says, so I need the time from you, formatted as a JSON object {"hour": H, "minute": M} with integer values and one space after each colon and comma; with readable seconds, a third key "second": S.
{"hour": 12, "minute": 34}
